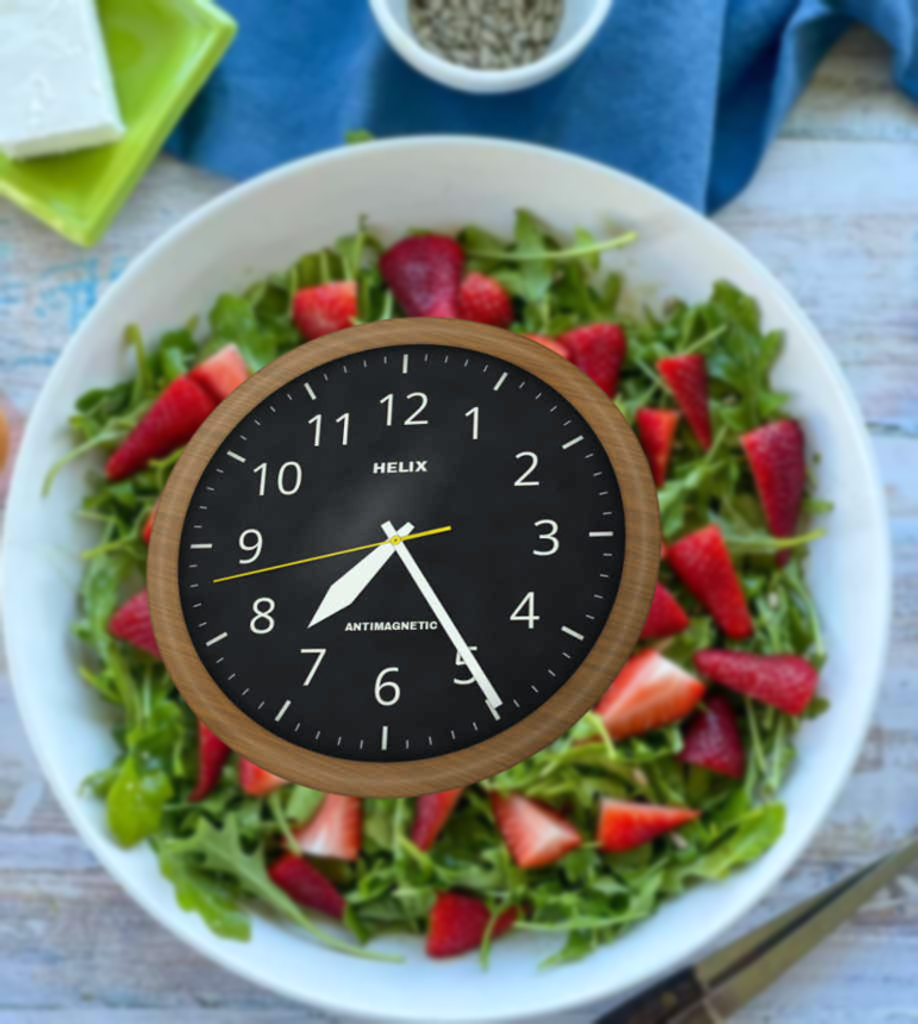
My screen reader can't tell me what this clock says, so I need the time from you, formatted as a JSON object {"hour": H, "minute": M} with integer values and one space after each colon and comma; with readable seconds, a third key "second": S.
{"hour": 7, "minute": 24, "second": 43}
